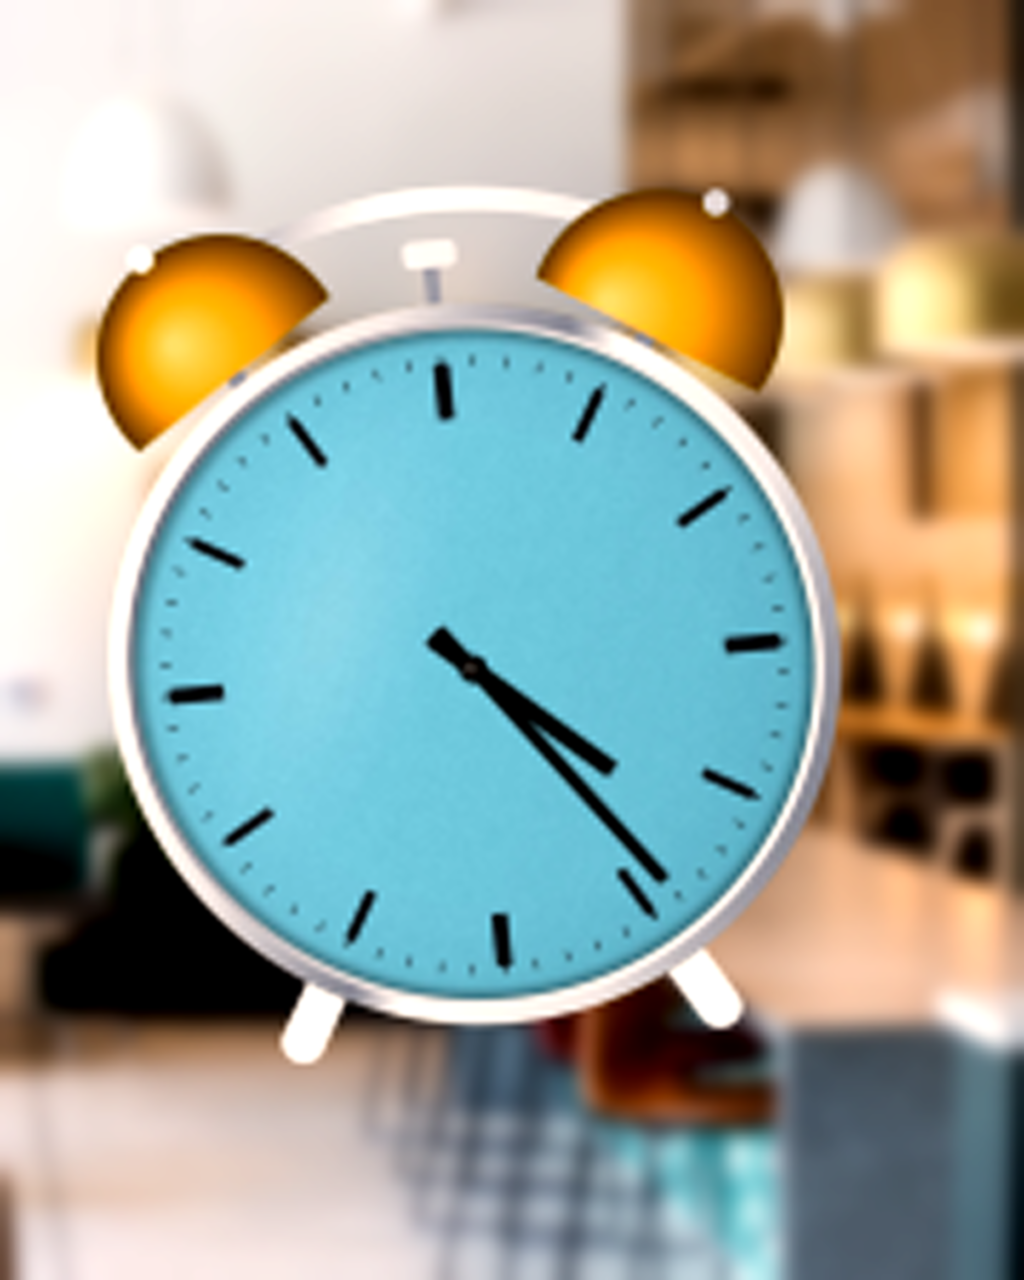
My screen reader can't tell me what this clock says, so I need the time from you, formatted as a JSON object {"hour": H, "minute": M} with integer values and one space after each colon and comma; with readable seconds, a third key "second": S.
{"hour": 4, "minute": 24}
